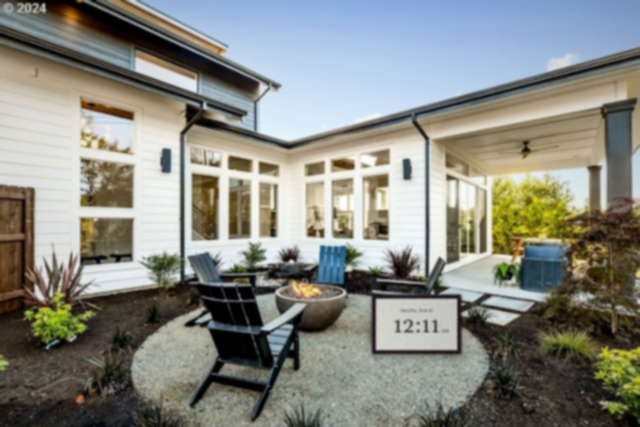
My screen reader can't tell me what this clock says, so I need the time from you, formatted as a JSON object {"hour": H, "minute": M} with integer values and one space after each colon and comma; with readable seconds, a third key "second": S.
{"hour": 12, "minute": 11}
